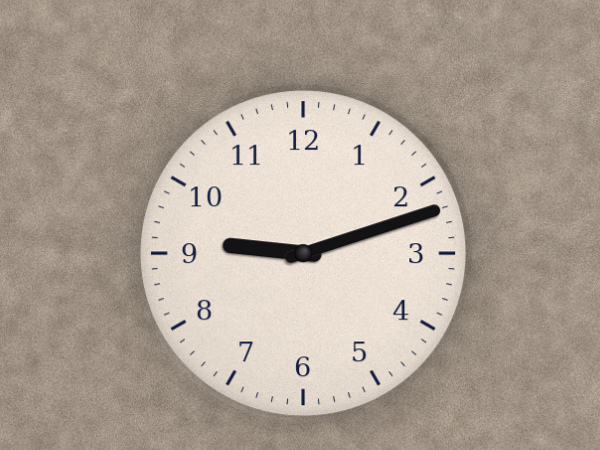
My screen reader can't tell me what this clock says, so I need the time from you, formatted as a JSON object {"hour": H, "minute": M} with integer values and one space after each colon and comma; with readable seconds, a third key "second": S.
{"hour": 9, "minute": 12}
